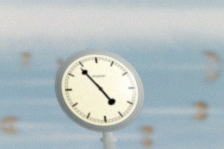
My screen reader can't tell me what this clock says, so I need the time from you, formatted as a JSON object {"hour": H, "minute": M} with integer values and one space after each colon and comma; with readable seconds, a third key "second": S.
{"hour": 4, "minute": 54}
